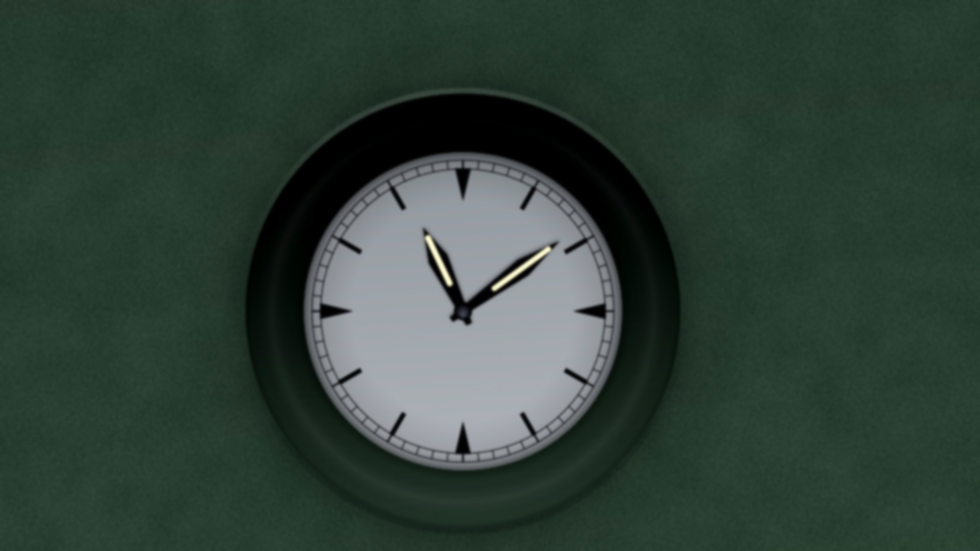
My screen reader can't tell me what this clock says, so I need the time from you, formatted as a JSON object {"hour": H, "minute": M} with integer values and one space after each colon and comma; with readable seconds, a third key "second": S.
{"hour": 11, "minute": 9}
